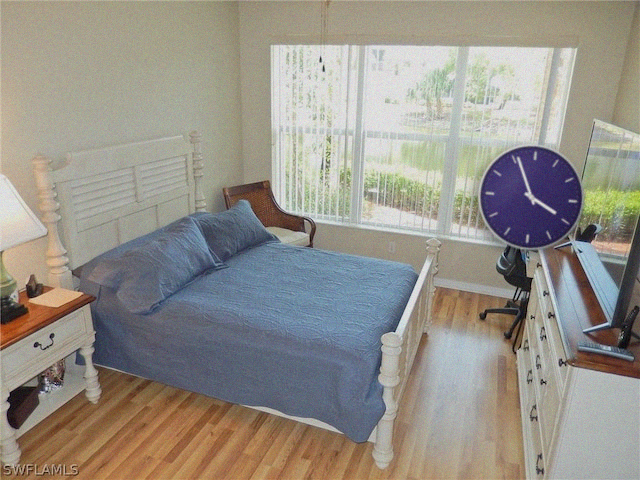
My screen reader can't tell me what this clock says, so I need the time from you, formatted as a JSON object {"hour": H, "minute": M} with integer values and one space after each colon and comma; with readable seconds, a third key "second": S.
{"hour": 3, "minute": 56}
